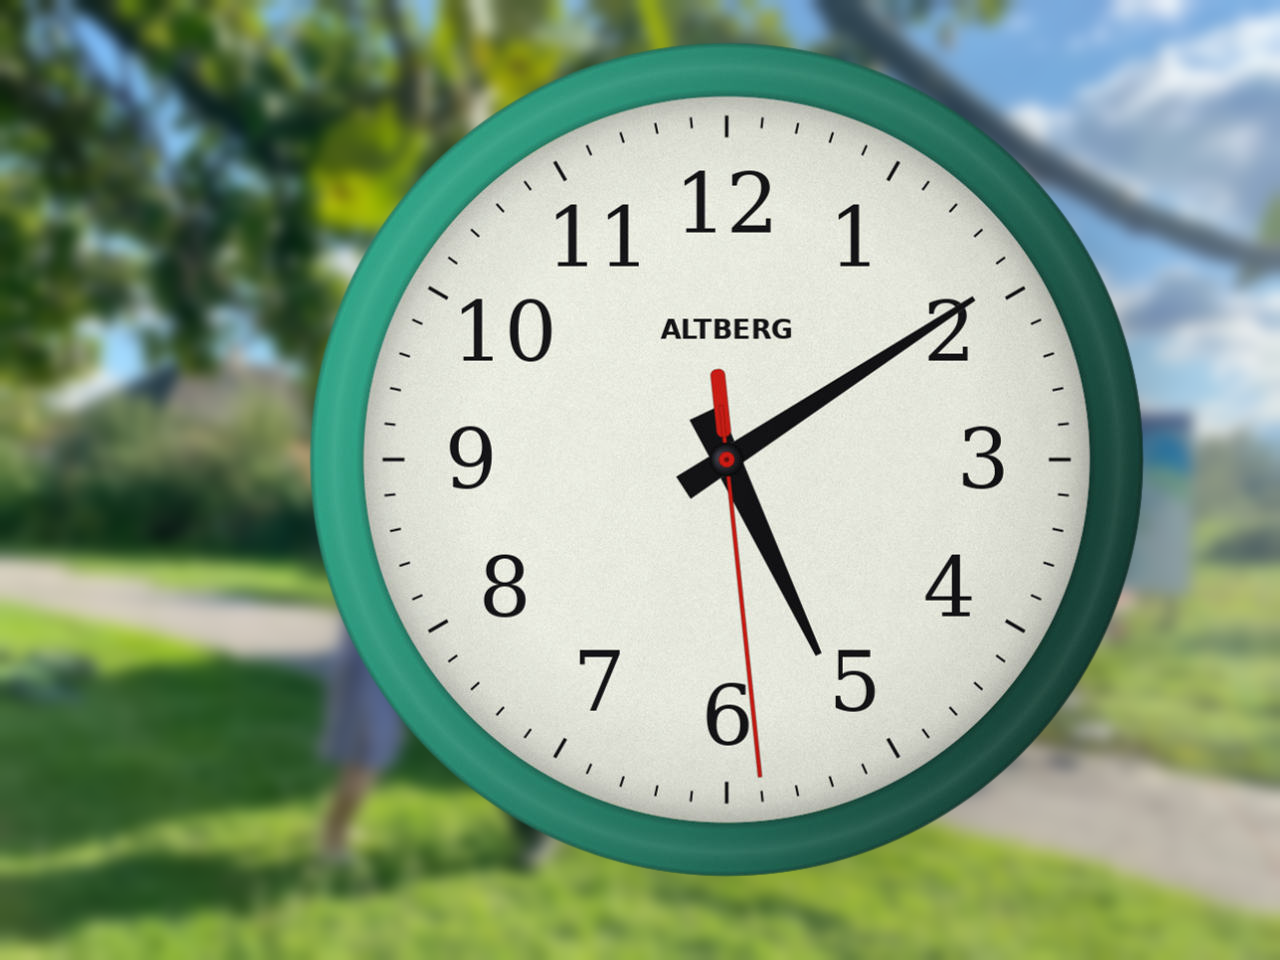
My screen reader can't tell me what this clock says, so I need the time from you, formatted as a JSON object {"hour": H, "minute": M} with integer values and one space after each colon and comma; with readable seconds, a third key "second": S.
{"hour": 5, "minute": 9, "second": 29}
